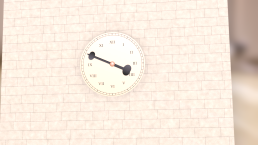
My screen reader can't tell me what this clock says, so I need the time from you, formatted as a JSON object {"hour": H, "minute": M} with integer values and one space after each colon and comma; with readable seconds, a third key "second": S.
{"hour": 3, "minute": 49}
